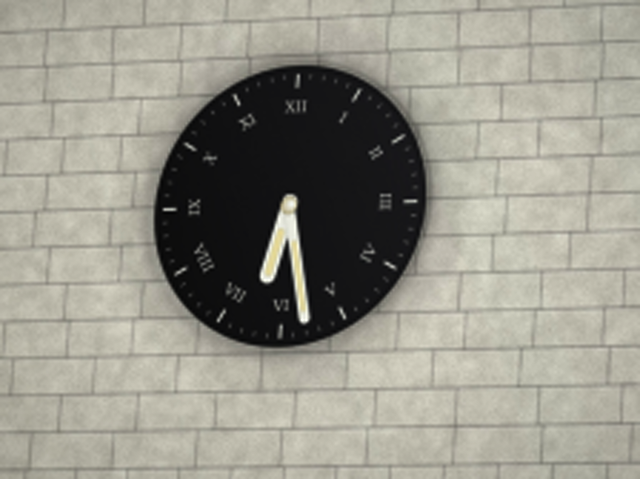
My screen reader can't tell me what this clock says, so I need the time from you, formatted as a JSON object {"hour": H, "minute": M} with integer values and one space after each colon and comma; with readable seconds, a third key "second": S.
{"hour": 6, "minute": 28}
